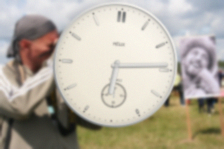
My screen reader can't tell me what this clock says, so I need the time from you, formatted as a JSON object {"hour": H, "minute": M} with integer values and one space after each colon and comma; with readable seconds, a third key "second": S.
{"hour": 6, "minute": 14}
